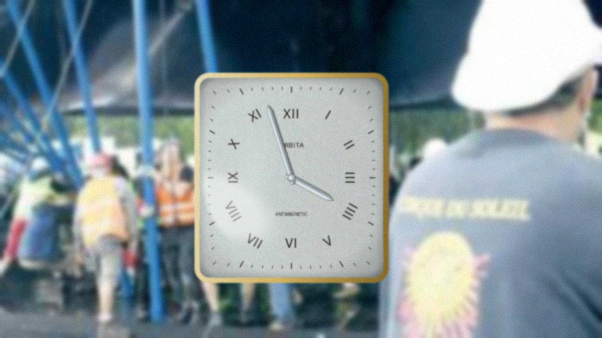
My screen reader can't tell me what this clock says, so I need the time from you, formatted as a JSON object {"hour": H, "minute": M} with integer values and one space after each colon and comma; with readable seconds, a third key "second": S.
{"hour": 3, "minute": 57}
